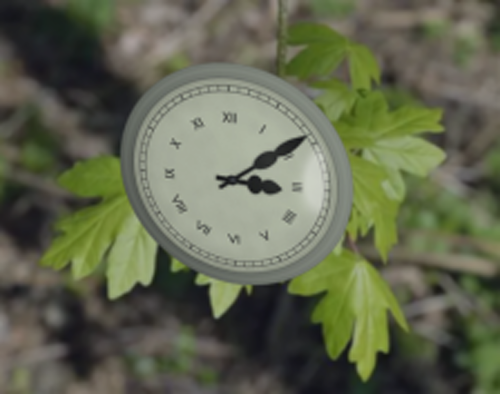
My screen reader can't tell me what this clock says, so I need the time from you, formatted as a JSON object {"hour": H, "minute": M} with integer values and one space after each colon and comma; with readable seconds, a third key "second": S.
{"hour": 3, "minute": 9}
